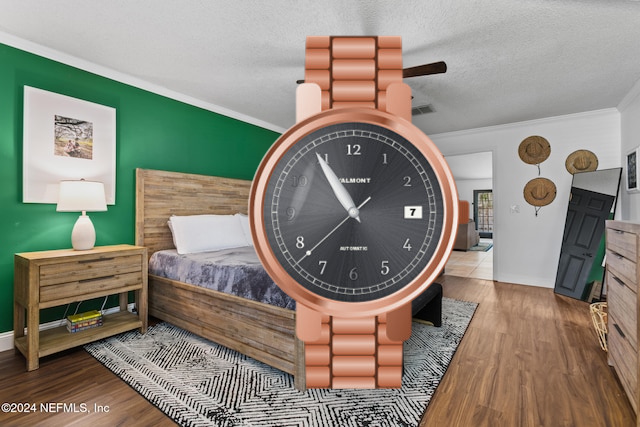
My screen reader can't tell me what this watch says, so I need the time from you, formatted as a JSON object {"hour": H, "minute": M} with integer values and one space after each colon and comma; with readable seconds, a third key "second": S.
{"hour": 10, "minute": 54, "second": 38}
